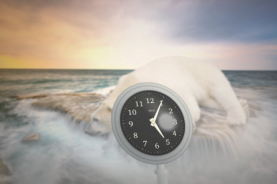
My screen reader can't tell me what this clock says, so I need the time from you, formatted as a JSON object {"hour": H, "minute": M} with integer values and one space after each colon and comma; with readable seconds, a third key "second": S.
{"hour": 5, "minute": 5}
